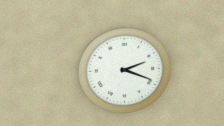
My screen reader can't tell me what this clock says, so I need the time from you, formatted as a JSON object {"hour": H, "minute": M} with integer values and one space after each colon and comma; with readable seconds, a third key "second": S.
{"hour": 2, "minute": 19}
